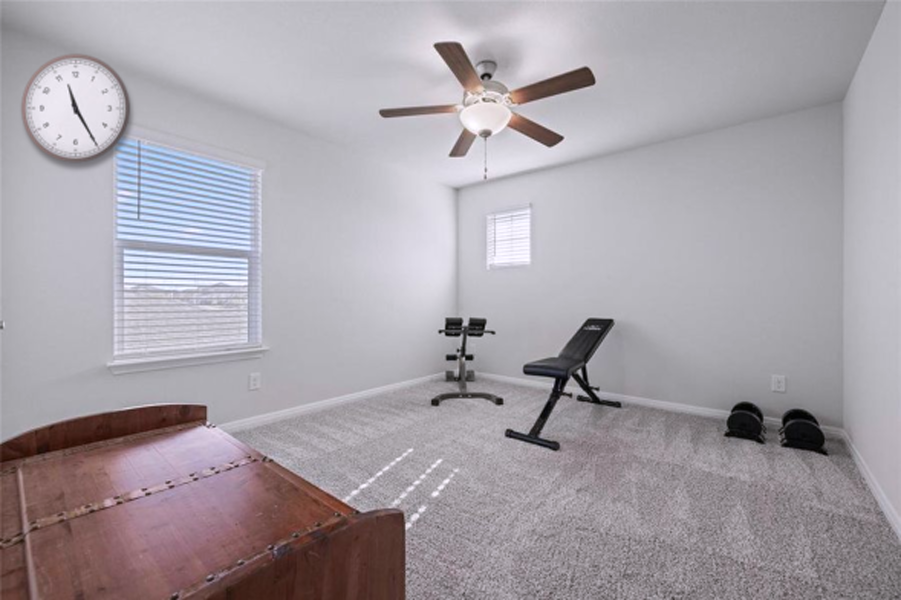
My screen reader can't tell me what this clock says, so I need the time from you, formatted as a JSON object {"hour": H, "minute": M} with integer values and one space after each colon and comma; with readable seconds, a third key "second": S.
{"hour": 11, "minute": 25}
